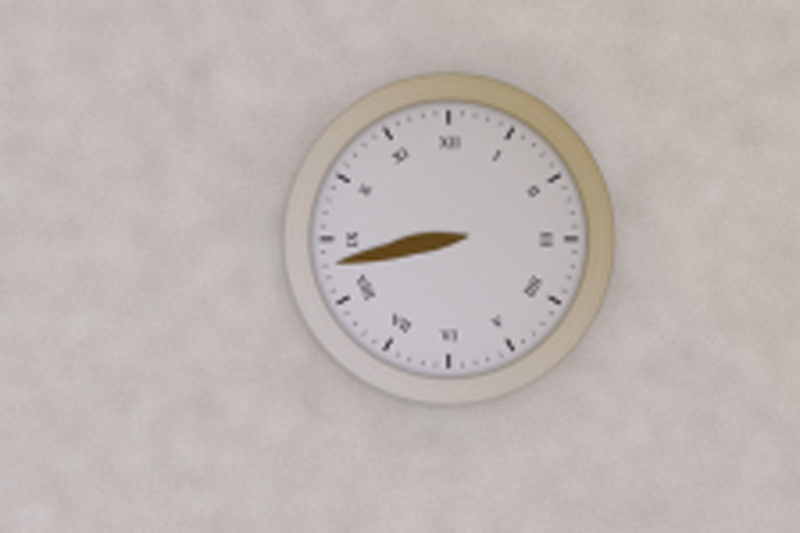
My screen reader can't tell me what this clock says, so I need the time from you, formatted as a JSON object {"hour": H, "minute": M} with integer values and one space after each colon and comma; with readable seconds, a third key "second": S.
{"hour": 8, "minute": 43}
